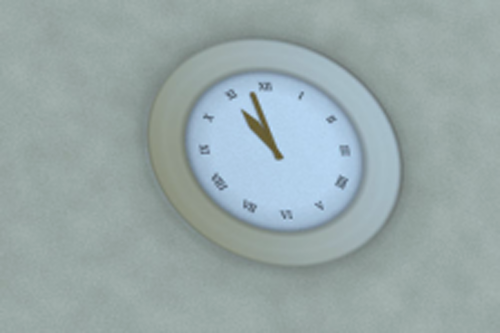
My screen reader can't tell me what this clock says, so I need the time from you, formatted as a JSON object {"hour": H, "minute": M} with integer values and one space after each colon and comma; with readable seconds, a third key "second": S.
{"hour": 10, "minute": 58}
